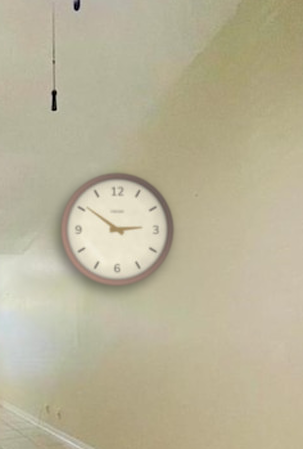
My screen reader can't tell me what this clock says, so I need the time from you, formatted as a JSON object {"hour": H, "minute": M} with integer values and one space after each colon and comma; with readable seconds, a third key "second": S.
{"hour": 2, "minute": 51}
